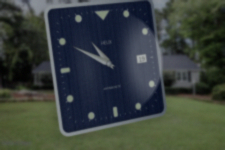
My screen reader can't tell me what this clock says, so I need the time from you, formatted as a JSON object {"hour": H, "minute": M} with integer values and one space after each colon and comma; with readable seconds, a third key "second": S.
{"hour": 10, "minute": 50}
